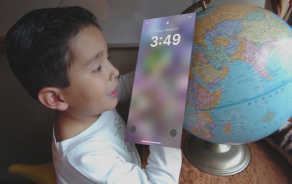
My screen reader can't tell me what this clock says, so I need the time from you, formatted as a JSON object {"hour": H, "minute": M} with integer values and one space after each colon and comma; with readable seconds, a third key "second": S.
{"hour": 3, "minute": 49}
